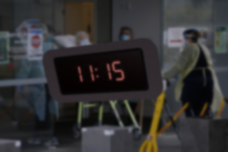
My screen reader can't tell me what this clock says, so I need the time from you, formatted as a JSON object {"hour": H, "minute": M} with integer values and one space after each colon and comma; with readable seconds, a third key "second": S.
{"hour": 11, "minute": 15}
